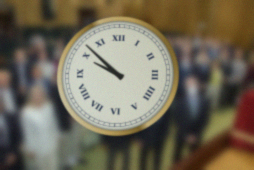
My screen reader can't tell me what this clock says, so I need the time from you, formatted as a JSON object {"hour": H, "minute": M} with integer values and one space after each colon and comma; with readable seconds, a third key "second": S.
{"hour": 9, "minute": 52}
